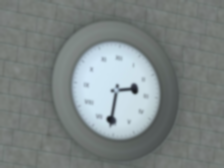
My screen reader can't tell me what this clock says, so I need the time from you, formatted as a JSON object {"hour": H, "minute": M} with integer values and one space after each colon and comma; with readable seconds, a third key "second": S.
{"hour": 2, "minute": 31}
